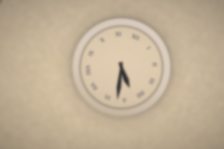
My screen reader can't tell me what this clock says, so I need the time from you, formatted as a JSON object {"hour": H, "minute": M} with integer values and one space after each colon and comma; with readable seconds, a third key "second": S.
{"hour": 4, "minute": 27}
